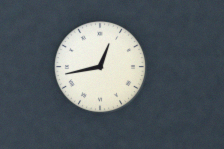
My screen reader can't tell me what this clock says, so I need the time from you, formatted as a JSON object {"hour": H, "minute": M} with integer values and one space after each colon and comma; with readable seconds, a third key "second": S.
{"hour": 12, "minute": 43}
